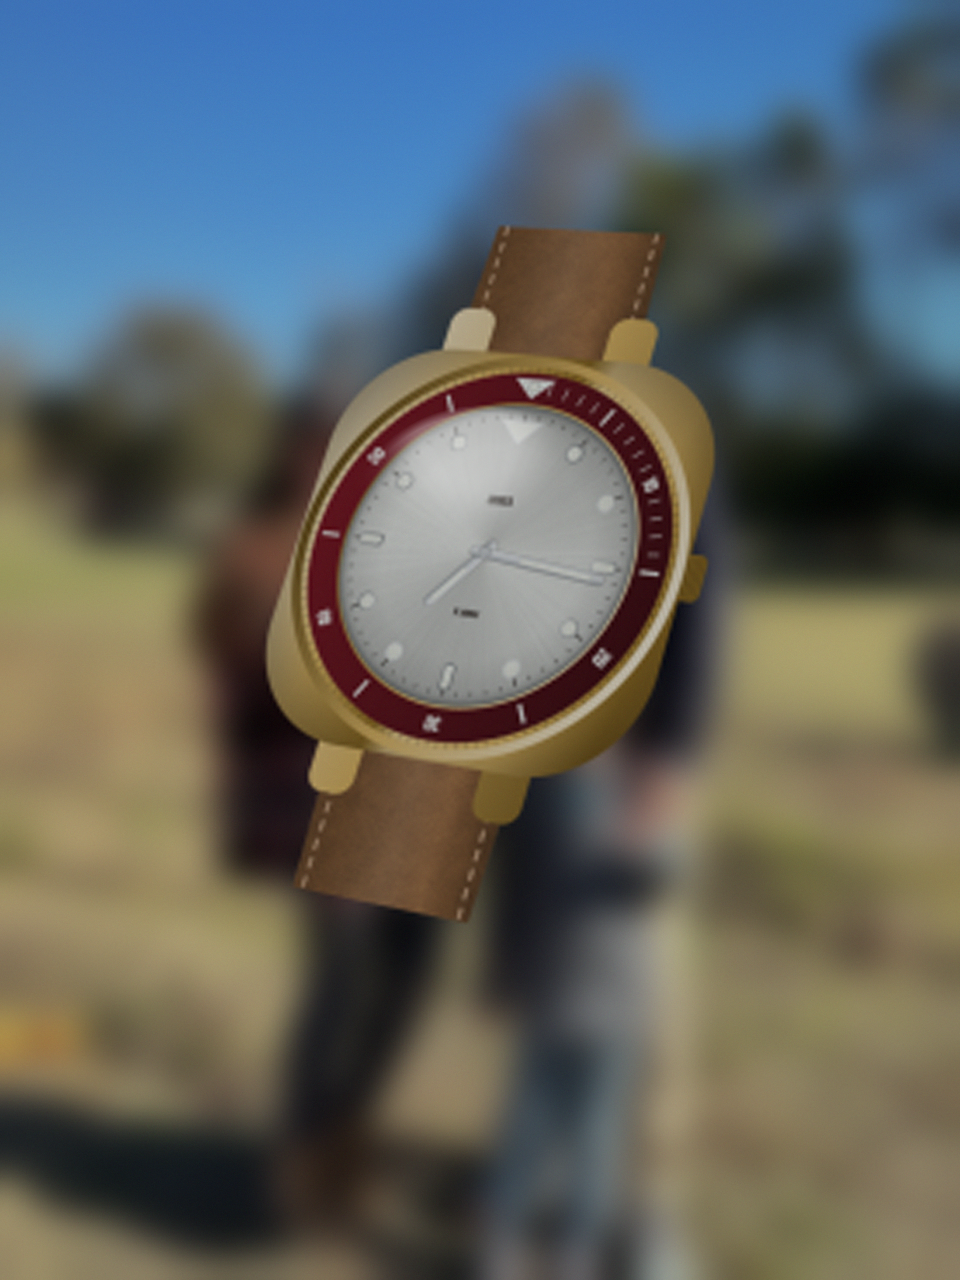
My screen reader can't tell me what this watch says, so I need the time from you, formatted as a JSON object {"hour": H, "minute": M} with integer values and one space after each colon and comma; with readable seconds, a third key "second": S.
{"hour": 7, "minute": 16}
